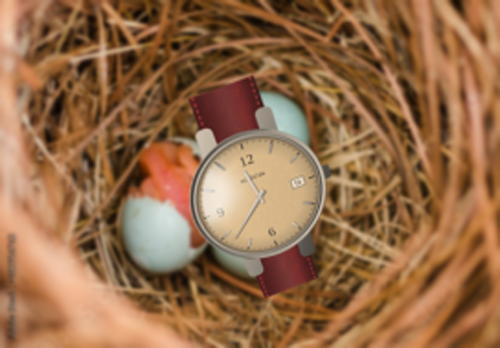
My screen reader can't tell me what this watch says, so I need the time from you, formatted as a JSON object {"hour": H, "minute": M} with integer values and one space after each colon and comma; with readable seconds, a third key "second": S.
{"hour": 11, "minute": 38}
